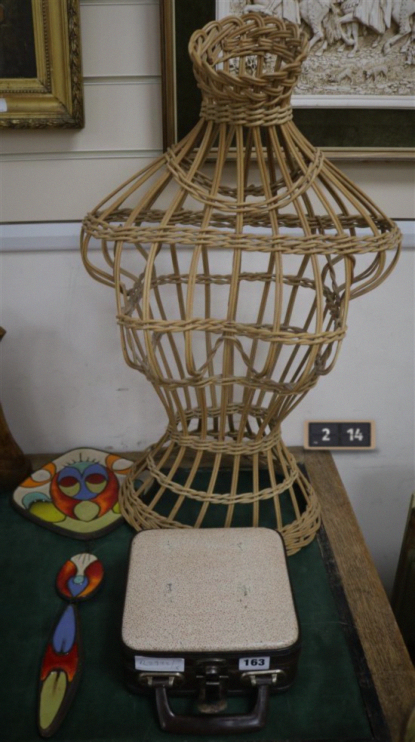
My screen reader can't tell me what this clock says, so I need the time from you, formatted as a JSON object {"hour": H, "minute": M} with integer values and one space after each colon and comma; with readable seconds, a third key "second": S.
{"hour": 2, "minute": 14}
